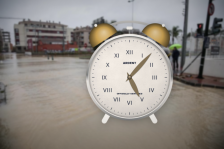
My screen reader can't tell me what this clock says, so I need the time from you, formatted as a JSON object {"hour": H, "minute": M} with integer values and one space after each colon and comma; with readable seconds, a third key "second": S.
{"hour": 5, "minute": 7}
